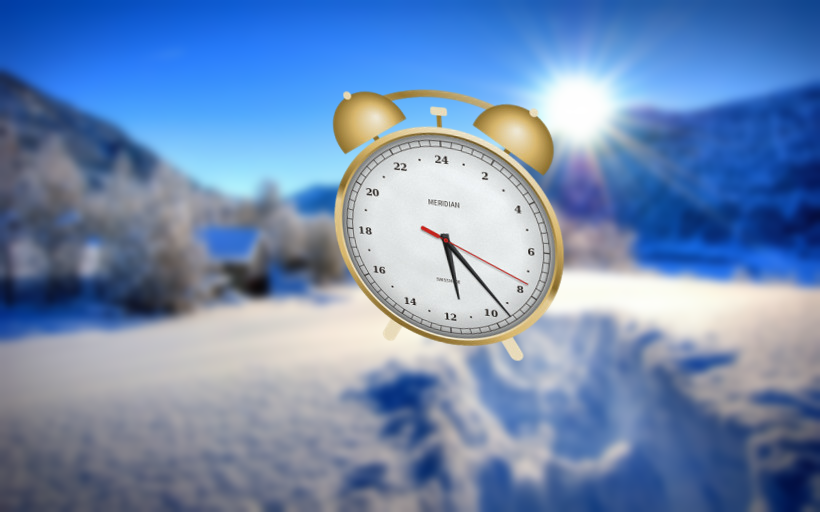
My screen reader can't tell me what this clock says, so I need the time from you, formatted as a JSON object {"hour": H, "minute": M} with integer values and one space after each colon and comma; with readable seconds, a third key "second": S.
{"hour": 11, "minute": 23, "second": 19}
